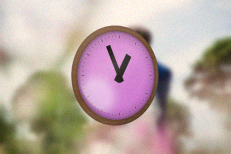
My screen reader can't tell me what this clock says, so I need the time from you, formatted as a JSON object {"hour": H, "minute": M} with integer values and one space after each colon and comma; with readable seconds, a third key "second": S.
{"hour": 12, "minute": 56}
